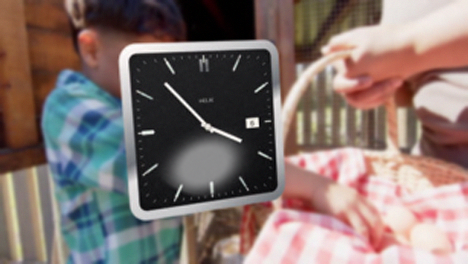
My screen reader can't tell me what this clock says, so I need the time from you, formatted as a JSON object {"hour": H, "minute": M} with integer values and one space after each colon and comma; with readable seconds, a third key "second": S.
{"hour": 3, "minute": 53}
